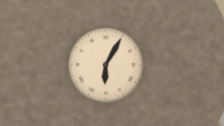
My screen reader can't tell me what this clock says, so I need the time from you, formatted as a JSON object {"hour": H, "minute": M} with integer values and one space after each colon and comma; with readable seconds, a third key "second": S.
{"hour": 6, "minute": 5}
